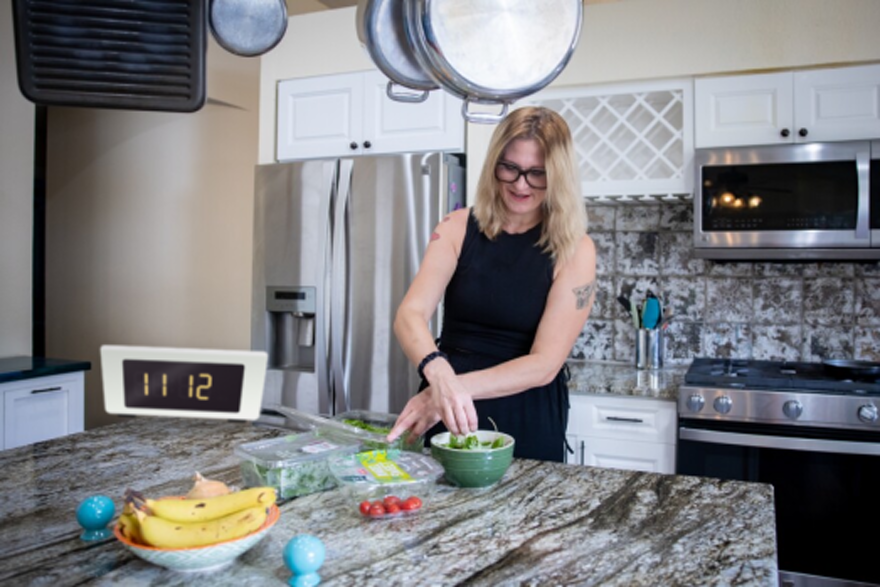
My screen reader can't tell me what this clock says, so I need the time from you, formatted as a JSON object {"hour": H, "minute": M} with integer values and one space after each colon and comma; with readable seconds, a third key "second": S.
{"hour": 11, "minute": 12}
